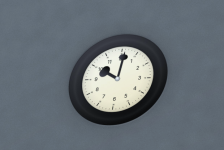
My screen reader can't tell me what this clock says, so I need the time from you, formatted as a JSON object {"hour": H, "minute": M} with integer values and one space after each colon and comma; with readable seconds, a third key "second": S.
{"hour": 10, "minute": 1}
